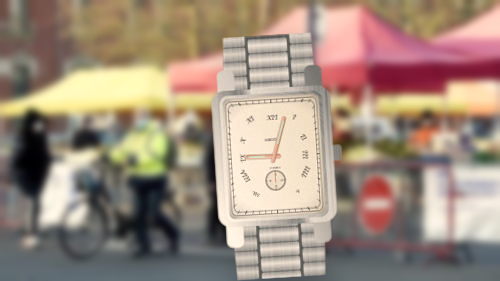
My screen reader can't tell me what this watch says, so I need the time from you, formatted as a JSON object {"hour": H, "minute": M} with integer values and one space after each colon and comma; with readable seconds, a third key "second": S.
{"hour": 9, "minute": 3}
